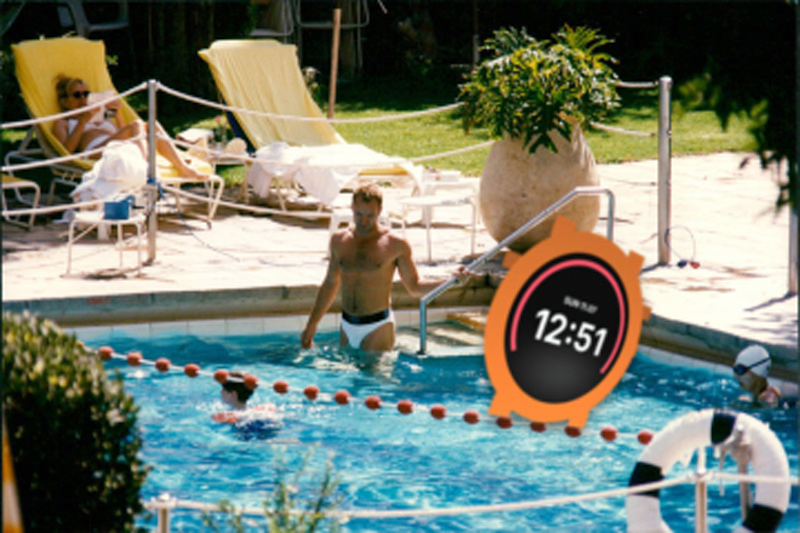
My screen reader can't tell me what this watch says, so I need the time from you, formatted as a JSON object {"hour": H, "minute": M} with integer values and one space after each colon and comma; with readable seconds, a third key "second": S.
{"hour": 12, "minute": 51}
